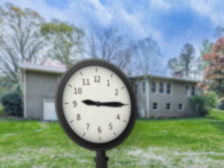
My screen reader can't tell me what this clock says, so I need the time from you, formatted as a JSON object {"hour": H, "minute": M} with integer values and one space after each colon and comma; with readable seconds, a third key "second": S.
{"hour": 9, "minute": 15}
